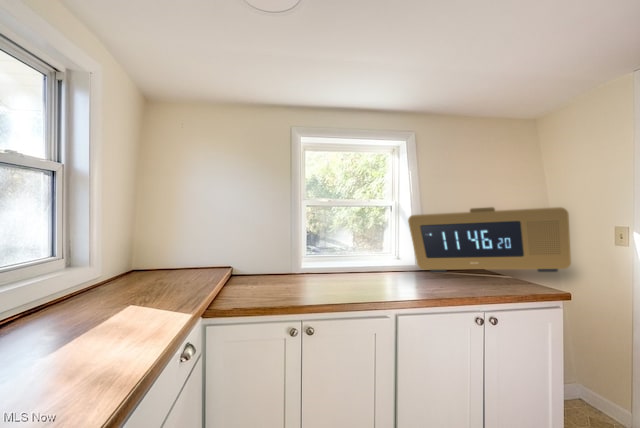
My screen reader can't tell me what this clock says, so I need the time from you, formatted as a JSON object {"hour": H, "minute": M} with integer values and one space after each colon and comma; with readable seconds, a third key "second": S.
{"hour": 11, "minute": 46, "second": 20}
